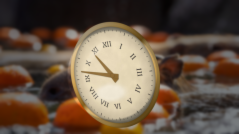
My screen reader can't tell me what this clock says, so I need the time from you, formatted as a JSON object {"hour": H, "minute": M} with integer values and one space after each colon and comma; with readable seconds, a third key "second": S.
{"hour": 10, "minute": 47}
